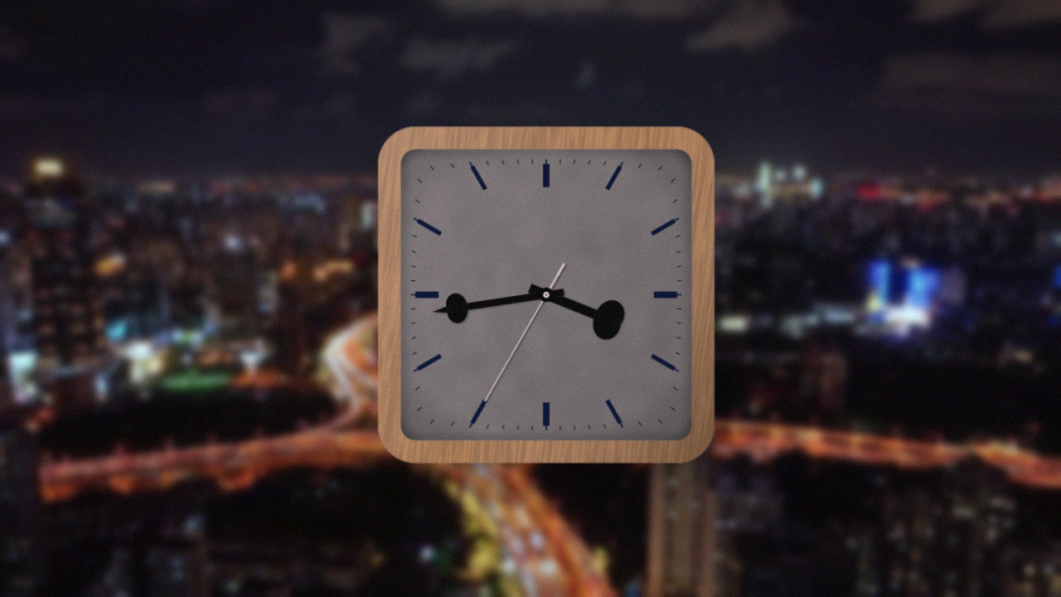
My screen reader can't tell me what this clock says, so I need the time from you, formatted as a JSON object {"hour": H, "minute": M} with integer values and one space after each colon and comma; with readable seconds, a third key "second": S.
{"hour": 3, "minute": 43, "second": 35}
